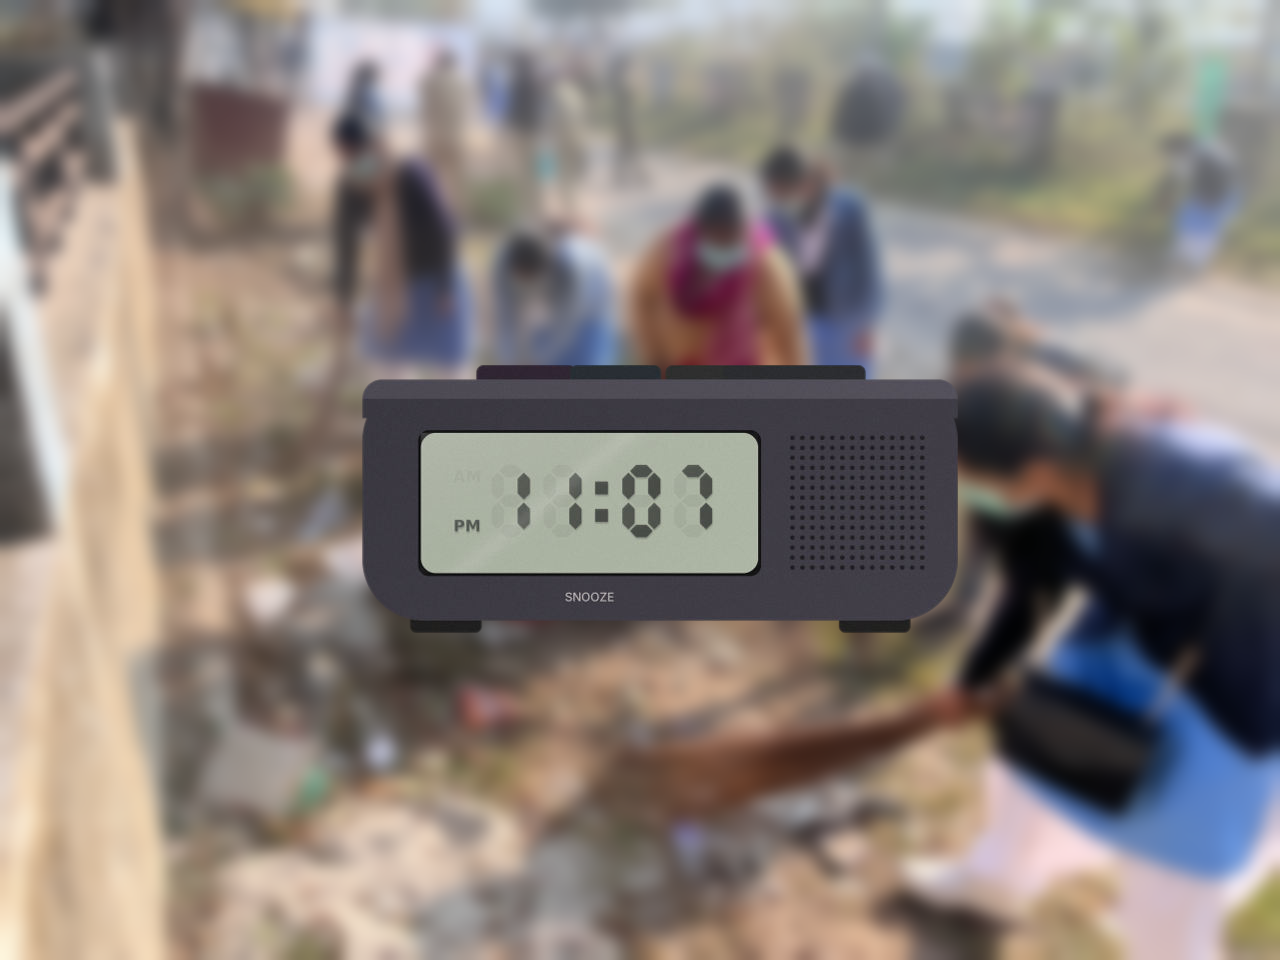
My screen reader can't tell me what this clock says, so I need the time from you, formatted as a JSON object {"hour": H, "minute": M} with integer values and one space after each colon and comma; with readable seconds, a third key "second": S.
{"hour": 11, "minute": 7}
